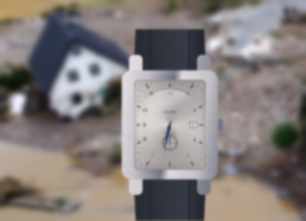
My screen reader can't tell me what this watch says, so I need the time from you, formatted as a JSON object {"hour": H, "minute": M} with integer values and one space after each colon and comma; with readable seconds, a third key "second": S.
{"hour": 6, "minute": 32}
